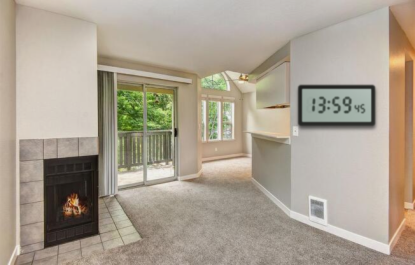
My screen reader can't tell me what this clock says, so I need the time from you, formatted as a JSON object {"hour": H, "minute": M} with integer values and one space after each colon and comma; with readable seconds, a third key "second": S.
{"hour": 13, "minute": 59, "second": 45}
